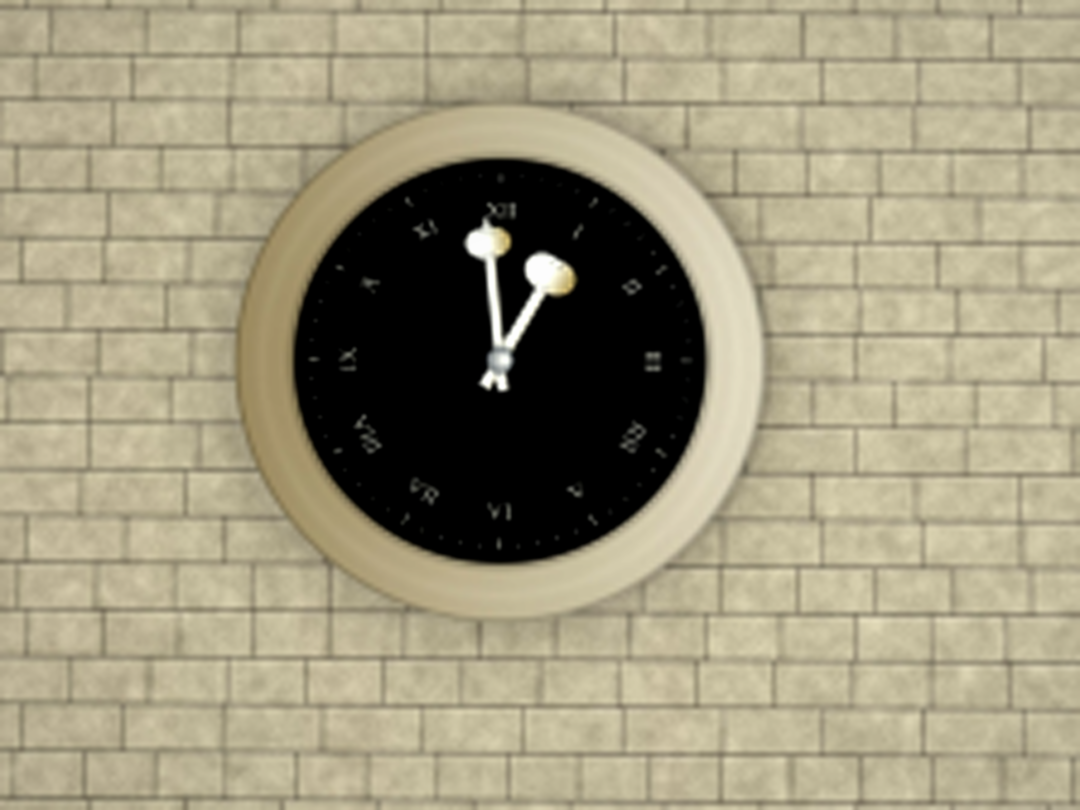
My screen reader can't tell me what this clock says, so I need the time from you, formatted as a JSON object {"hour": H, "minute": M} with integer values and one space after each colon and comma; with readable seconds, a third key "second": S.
{"hour": 12, "minute": 59}
